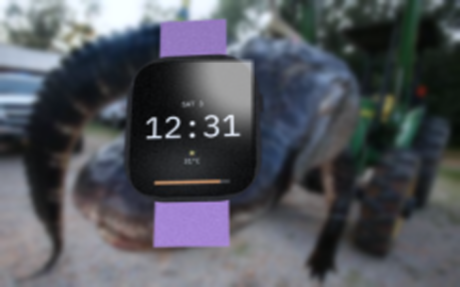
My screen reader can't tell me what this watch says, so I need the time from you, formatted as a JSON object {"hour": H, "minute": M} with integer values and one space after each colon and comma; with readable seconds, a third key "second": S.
{"hour": 12, "minute": 31}
